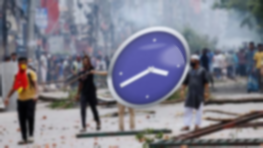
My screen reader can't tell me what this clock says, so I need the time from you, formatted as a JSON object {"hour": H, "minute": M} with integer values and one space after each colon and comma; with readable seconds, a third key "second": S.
{"hour": 3, "minute": 41}
